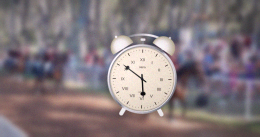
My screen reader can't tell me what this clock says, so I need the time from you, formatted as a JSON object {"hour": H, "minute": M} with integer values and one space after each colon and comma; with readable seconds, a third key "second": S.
{"hour": 5, "minute": 51}
